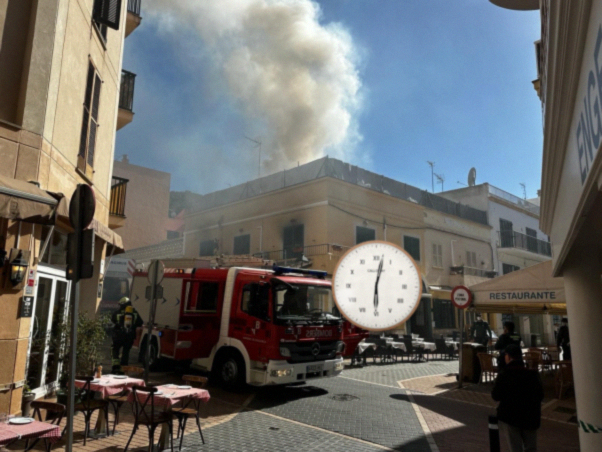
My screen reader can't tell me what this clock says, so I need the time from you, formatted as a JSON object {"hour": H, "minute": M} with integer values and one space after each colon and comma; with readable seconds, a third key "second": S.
{"hour": 6, "minute": 2}
